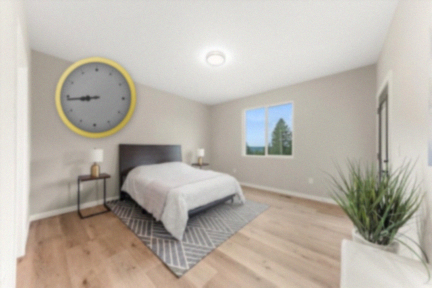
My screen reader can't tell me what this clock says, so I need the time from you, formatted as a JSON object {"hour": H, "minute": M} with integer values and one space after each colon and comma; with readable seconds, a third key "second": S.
{"hour": 8, "minute": 44}
